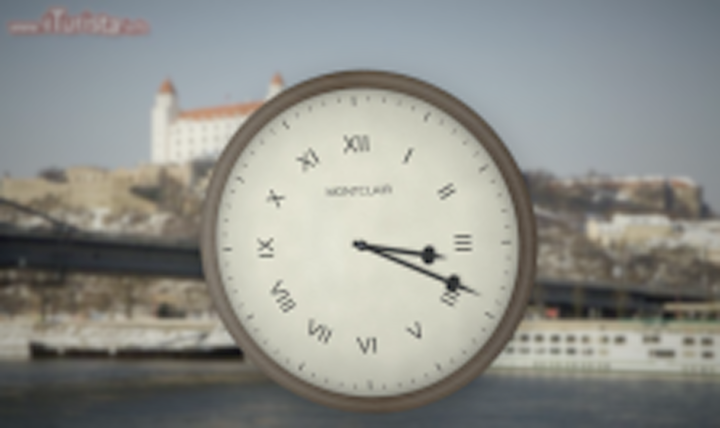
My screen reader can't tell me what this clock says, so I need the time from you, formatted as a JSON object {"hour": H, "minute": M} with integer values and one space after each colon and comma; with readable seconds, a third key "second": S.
{"hour": 3, "minute": 19}
